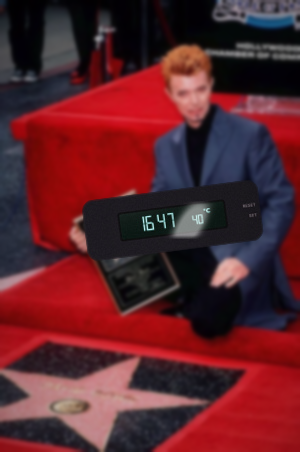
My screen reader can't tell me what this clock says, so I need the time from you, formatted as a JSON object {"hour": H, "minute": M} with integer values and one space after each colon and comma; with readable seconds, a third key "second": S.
{"hour": 16, "minute": 47}
